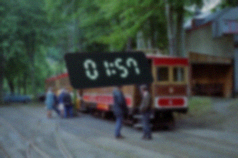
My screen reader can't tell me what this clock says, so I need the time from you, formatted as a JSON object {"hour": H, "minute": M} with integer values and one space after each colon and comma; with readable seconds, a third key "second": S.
{"hour": 1, "minute": 57}
